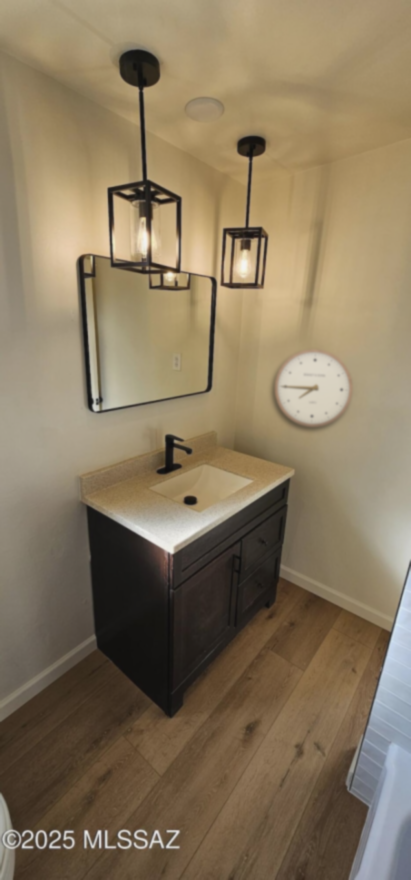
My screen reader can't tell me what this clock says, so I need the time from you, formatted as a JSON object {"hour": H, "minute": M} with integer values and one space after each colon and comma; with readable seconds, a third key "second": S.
{"hour": 7, "minute": 45}
